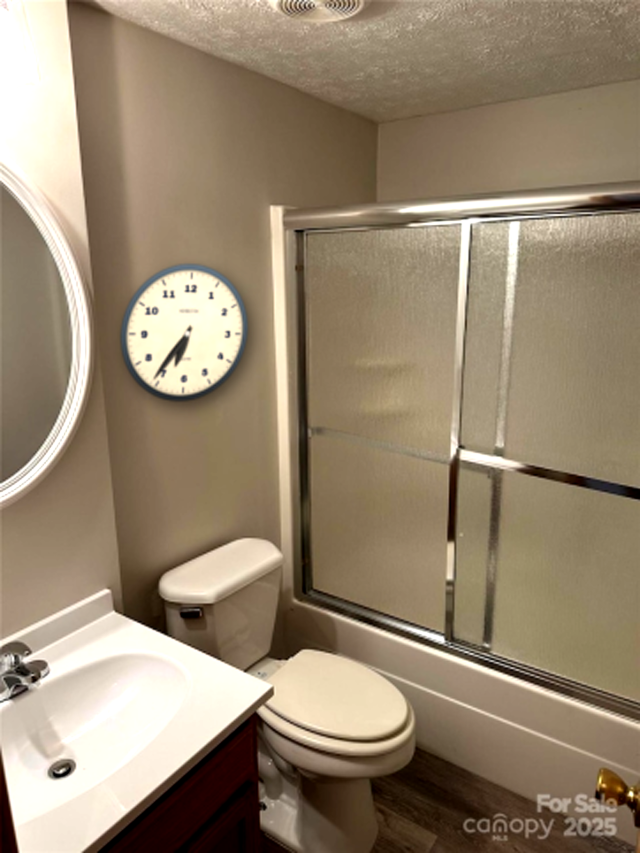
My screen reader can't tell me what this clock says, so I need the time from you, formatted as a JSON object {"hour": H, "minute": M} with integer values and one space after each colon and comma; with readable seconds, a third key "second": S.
{"hour": 6, "minute": 36}
